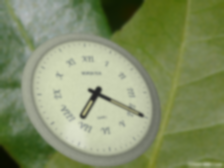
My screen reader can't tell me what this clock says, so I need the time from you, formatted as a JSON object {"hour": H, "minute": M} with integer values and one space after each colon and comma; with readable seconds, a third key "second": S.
{"hour": 7, "minute": 20}
